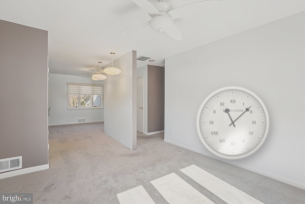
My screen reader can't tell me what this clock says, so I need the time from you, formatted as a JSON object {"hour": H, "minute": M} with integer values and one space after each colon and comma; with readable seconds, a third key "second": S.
{"hour": 11, "minute": 8}
